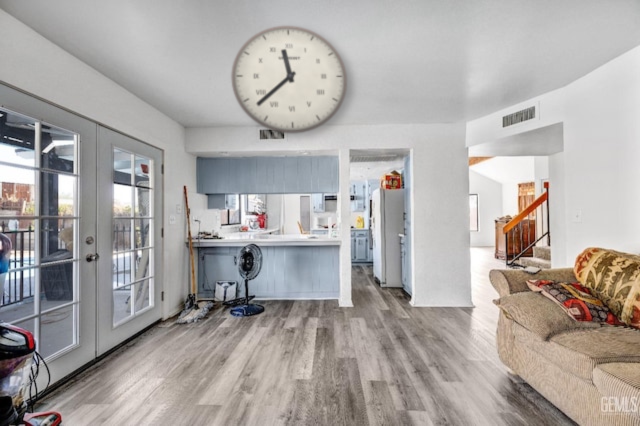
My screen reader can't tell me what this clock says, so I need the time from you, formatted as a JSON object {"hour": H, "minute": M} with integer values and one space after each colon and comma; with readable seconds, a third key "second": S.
{"hour": 11, "minute": 38}
